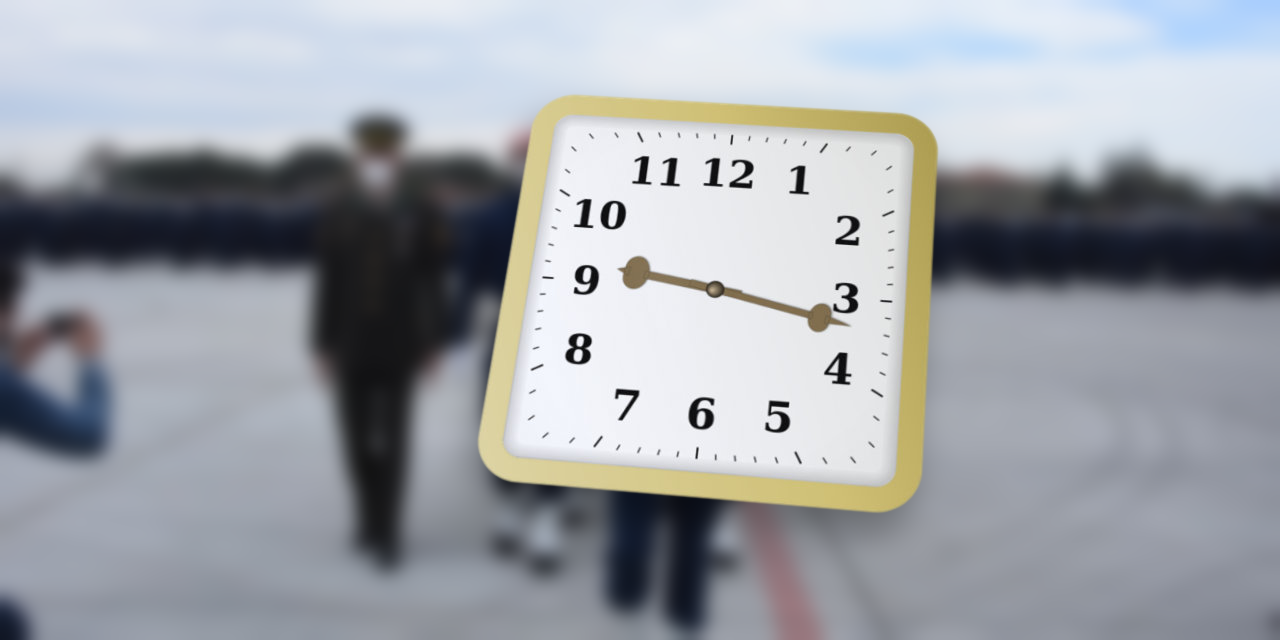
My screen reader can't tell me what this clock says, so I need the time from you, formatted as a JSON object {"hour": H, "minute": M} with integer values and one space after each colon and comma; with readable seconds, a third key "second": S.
{"hour": 9, "minute": 17}
